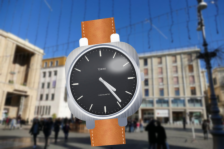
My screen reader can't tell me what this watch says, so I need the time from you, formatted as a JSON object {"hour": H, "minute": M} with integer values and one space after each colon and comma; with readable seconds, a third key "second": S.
{"hour": 4, "minute": 24}
